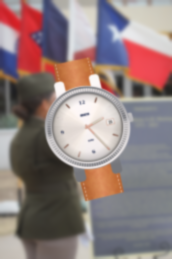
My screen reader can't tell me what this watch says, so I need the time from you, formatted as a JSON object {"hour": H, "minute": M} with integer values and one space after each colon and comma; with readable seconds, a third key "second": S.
{"hour": 2, "minute": 25}
